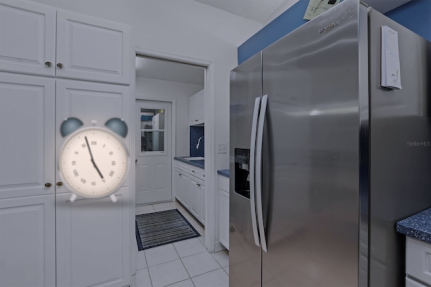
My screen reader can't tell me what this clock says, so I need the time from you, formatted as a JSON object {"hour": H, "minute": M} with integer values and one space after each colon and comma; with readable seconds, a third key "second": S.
{"hour": 4, "minute": 57}
